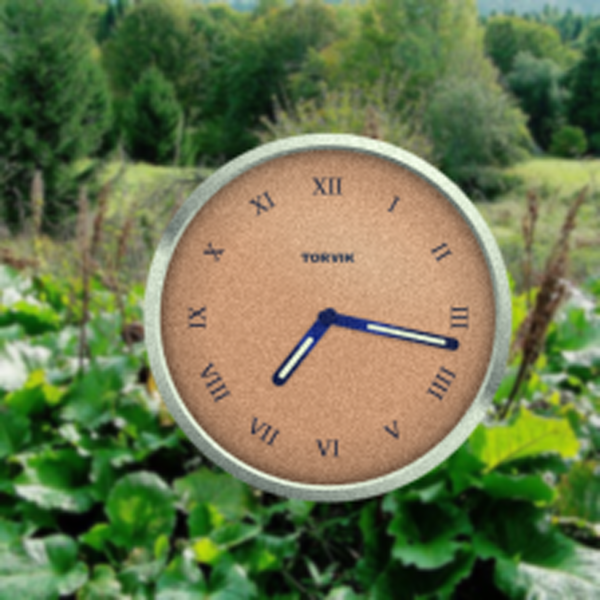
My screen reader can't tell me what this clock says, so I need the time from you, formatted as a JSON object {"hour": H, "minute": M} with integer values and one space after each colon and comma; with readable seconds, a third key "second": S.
{"hour": 7, "minute": 17}
